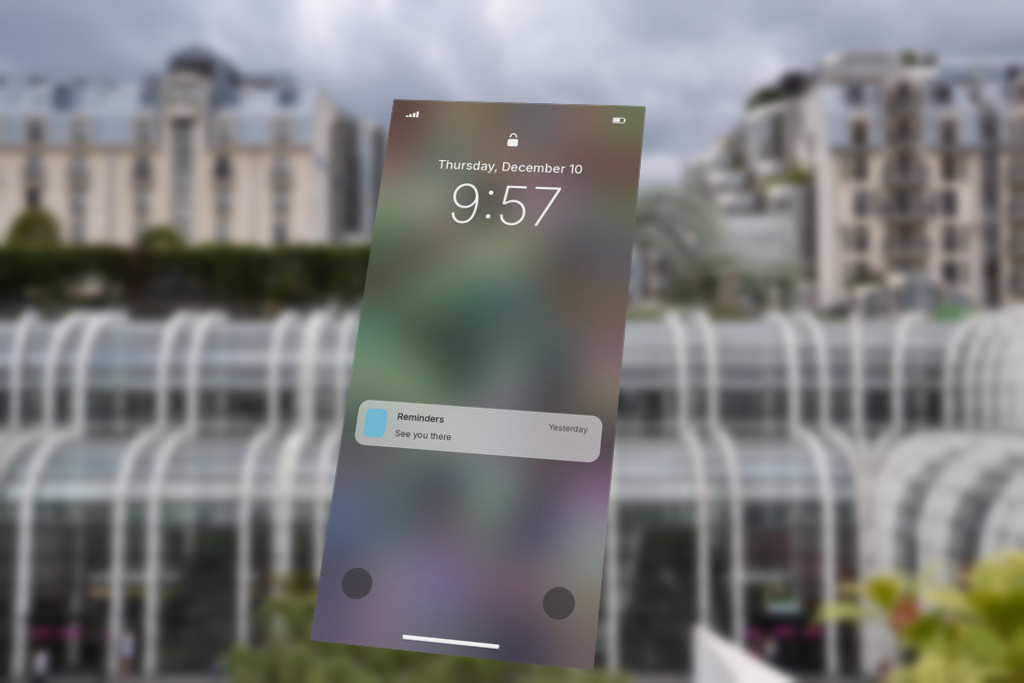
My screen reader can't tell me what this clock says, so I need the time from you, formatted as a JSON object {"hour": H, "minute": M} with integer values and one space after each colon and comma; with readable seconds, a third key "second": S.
{"hour": 9, "minute": 57}
